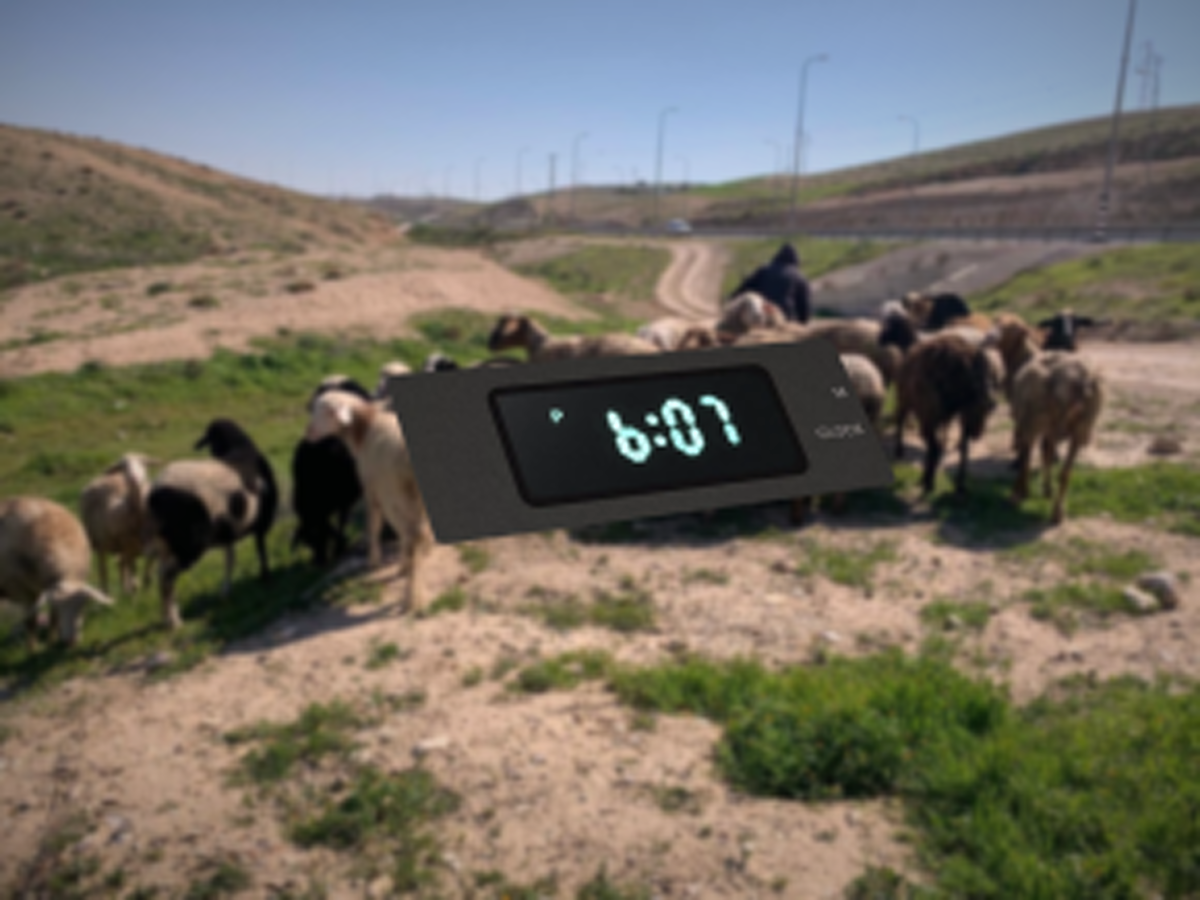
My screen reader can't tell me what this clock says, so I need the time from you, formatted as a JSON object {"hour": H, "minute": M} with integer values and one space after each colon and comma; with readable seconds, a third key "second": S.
{"hour": 6, "minute": 7}
